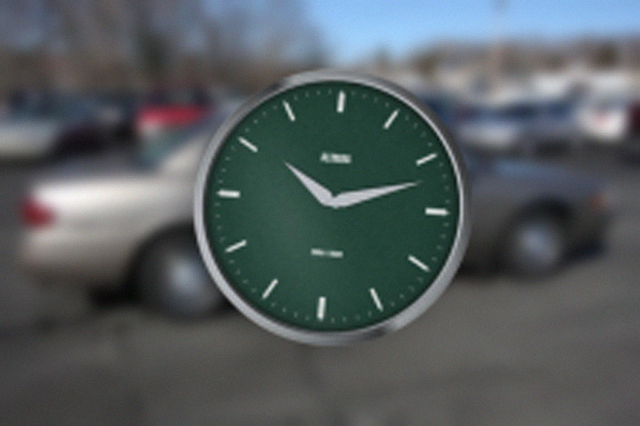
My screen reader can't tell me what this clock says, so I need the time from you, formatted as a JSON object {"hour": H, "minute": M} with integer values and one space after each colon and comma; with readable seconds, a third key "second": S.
{"hour": 10, "minute": 12}
